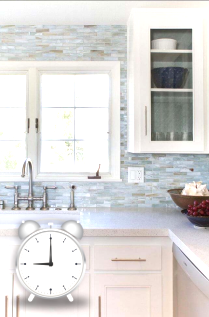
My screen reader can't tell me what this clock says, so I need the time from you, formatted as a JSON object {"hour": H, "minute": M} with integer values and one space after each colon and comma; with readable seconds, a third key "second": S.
{"hour": 9, "minute": 0}
